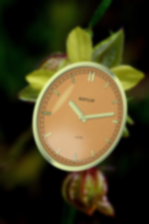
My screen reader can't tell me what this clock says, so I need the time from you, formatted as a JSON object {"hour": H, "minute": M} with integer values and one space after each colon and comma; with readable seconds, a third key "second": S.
{"hour": 10, "minute": 13}
